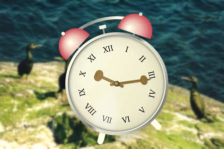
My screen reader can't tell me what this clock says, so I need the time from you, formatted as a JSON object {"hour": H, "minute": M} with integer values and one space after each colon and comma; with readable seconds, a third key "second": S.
{"hour": 10, "minute": 16}
